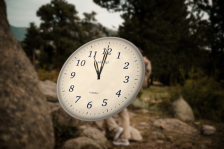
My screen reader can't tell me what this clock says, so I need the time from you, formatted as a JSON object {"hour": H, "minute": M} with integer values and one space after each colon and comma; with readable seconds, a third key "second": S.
{"hour": 11, "minute": 0}
